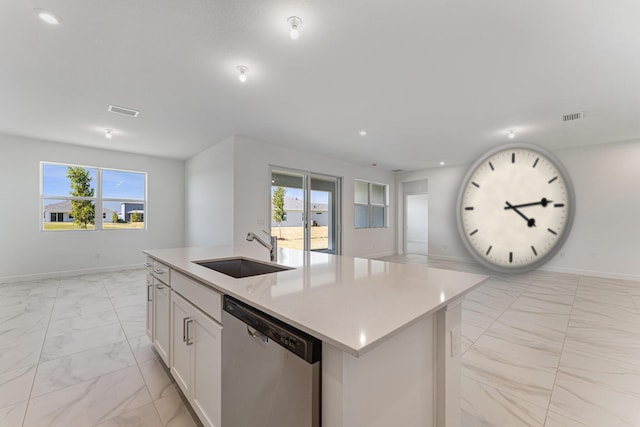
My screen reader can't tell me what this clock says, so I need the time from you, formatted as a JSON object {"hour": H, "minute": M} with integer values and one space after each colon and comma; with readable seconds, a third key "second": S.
{"hour": 4, "minute": 14}
